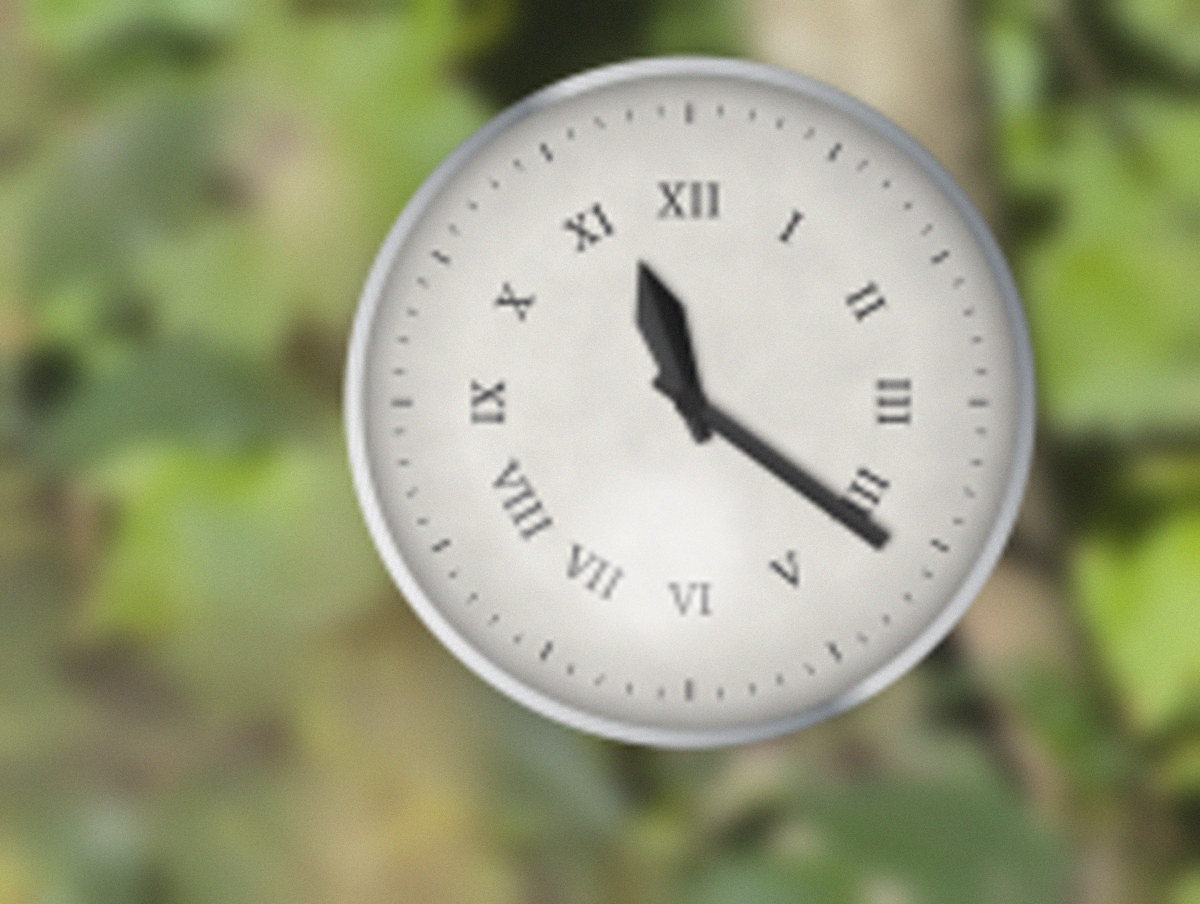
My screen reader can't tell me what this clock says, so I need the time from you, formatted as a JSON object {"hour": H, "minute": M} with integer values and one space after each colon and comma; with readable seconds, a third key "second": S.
{"hour": 11, "minute": 21}
